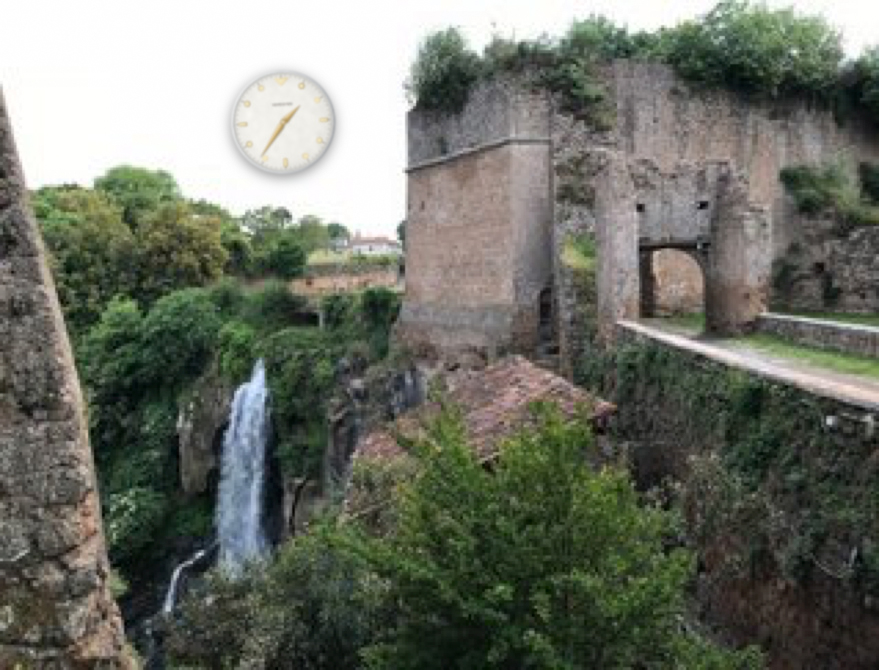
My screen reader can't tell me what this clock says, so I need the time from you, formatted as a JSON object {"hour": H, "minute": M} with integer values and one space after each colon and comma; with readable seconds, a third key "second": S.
{"hour": 1, "minute": 36}
